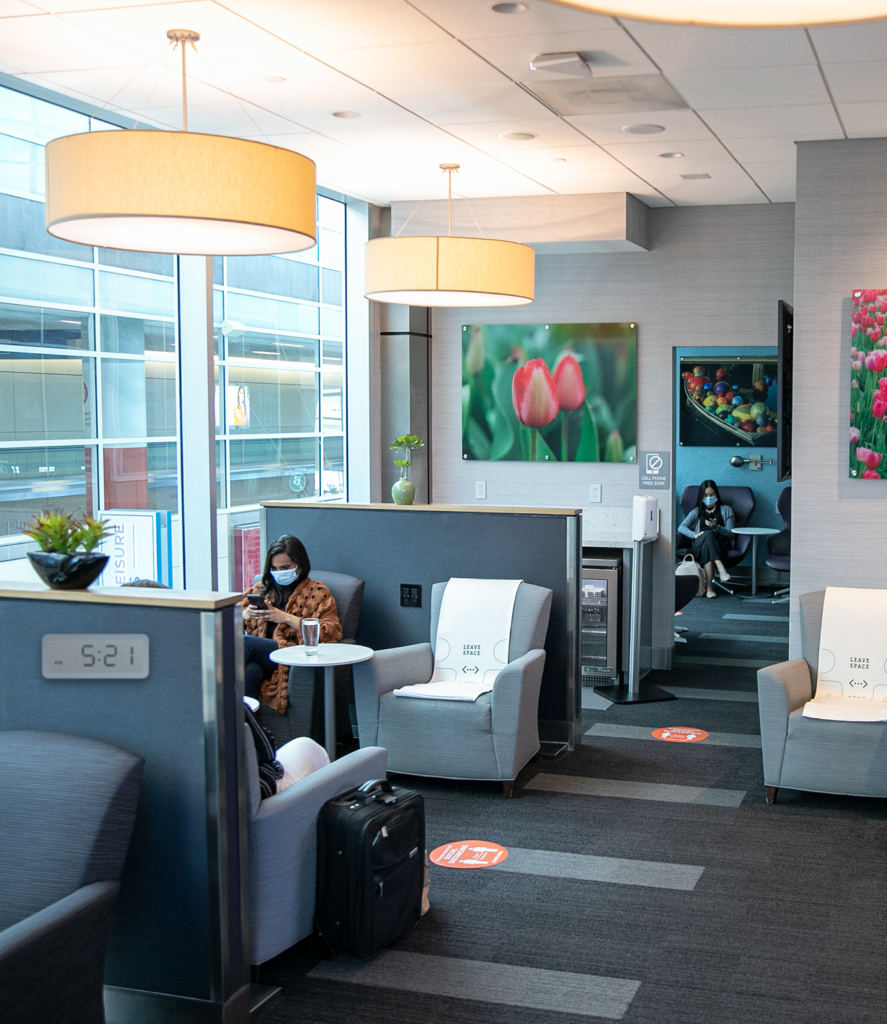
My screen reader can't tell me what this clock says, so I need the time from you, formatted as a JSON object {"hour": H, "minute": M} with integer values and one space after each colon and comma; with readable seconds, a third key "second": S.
{"hour": 5, "minute": 21}
